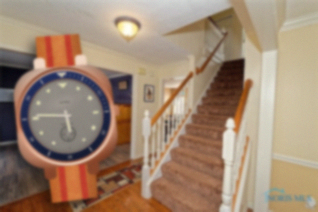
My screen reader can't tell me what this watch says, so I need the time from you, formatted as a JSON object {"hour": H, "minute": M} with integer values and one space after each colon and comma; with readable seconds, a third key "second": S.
{"hour": 5, "minute": 46}
